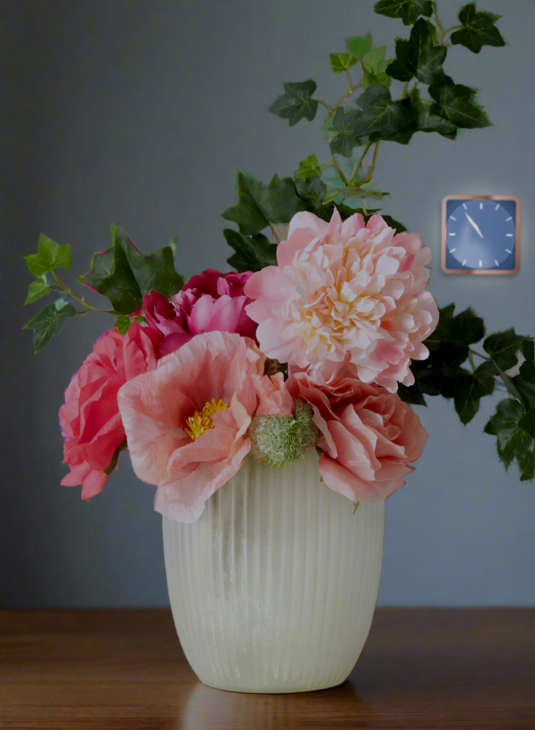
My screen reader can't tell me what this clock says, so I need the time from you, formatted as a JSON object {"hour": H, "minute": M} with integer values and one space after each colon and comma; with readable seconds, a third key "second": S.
{"hour": 10, "minute": 54}
